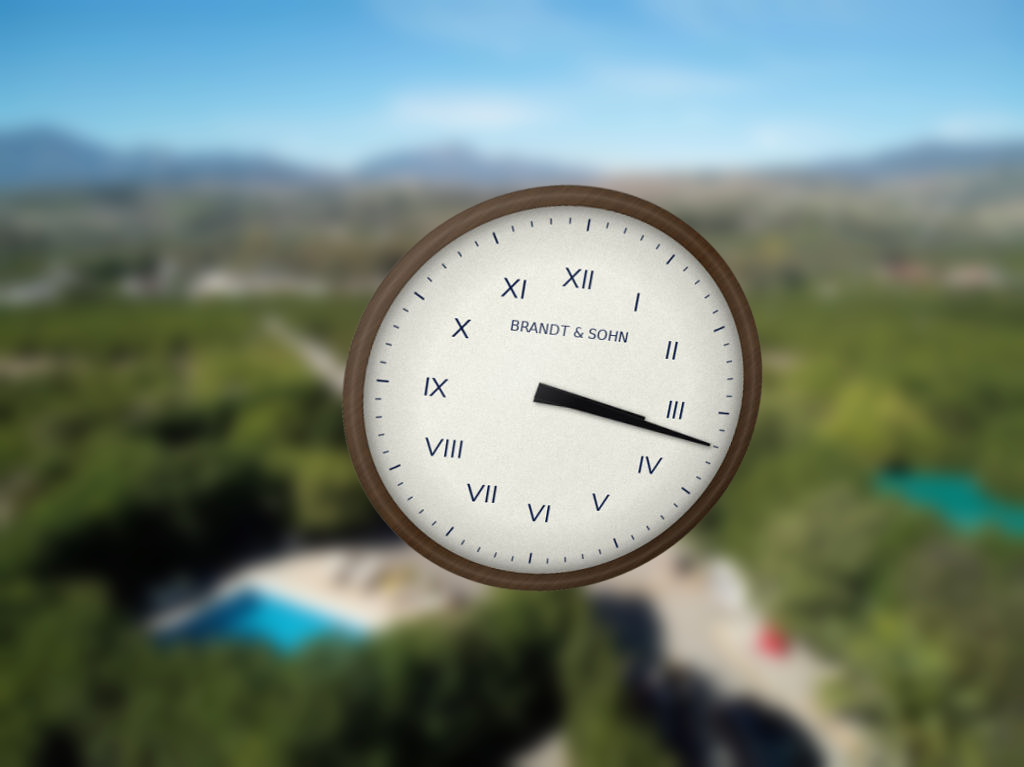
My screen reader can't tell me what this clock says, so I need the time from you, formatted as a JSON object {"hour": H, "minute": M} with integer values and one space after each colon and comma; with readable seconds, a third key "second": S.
{"hour": 3, "minute": 17}
